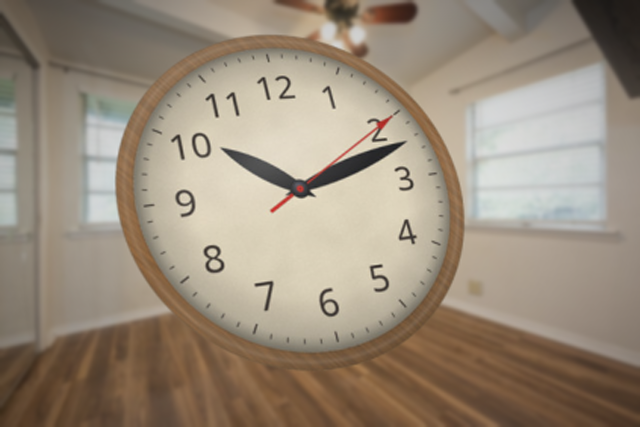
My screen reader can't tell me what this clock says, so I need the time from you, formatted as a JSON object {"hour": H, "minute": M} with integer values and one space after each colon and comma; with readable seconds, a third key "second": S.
{"hour": 10, "minute": 12, "second": 10}
